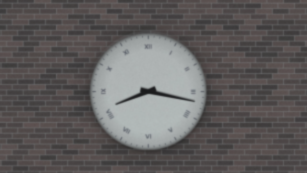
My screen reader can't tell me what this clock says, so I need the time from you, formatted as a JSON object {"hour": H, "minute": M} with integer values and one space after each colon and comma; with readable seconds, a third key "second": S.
{"hour": 8, "minute": 17}
